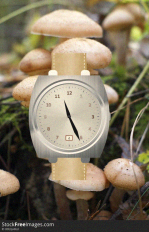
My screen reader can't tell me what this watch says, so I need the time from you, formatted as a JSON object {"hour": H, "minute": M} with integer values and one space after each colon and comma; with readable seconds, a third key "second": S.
{"hour": 11, "minute": 26}
